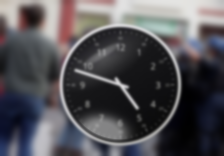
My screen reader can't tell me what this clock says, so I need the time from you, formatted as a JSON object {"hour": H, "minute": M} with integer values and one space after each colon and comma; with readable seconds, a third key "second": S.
{"hour": 4, "minute": 48}
